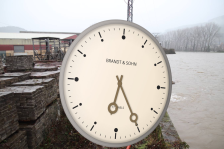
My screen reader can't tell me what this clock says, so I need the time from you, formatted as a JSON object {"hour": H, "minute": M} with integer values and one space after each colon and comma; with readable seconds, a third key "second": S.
{"hour": 6, "minute": 25}
